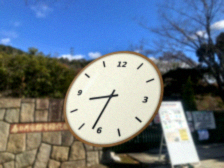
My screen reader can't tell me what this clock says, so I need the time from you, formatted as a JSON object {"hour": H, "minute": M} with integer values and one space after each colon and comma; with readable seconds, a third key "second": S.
{"hour": 8, "minute": 32}
